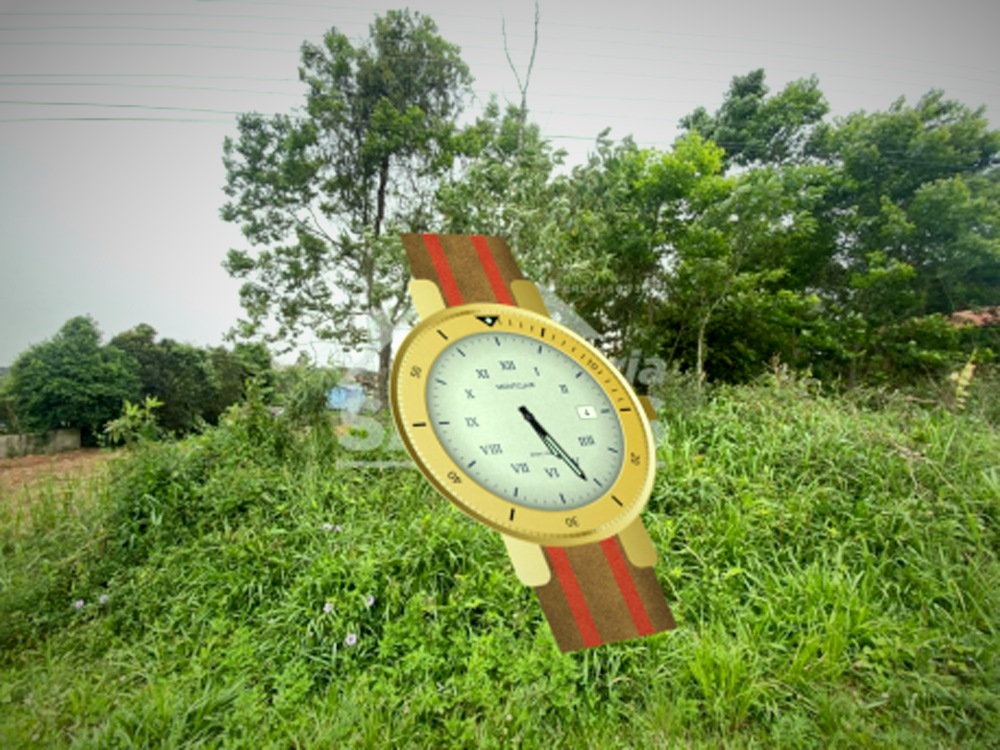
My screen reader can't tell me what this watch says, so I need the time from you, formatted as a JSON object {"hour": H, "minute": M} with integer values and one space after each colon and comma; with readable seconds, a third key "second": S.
{"hour": 5, "minute": 26}
